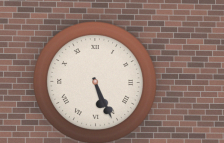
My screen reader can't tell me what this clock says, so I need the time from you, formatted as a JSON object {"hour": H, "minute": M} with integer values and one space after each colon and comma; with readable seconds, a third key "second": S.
{"hour": 5, "minute": 26}
